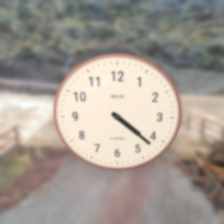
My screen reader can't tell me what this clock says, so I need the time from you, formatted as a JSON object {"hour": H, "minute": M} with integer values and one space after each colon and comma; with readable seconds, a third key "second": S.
{"hour": 4, "minute": 22}
